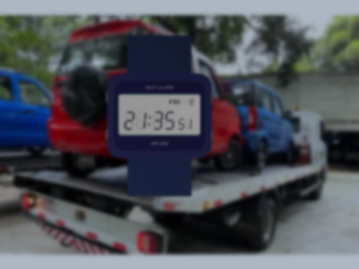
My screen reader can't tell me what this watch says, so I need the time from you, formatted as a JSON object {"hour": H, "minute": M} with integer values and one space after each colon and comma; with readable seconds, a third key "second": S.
{"hour": 21, "minute": 35, "second": 51}
